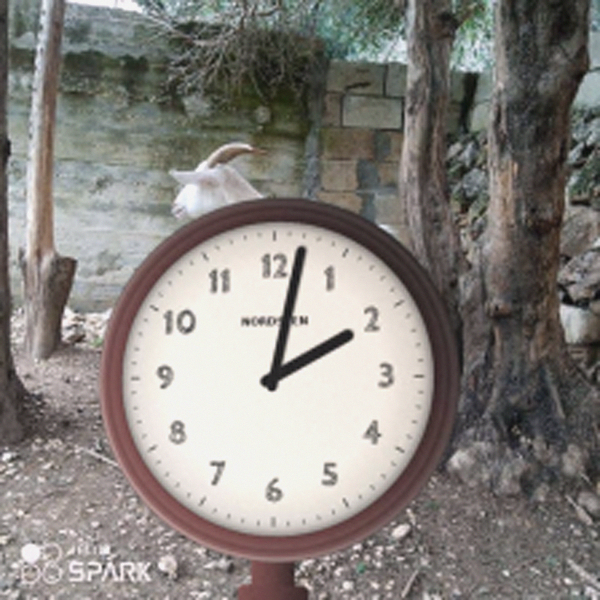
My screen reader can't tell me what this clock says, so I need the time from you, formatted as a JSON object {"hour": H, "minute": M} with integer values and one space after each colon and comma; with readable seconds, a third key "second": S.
{"hour": 2, "minute": 2}
